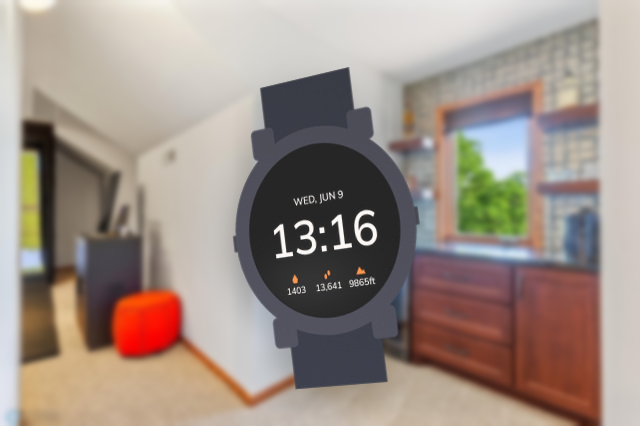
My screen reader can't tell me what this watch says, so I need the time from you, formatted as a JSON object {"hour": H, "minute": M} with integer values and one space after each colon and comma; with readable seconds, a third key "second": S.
{"hour": 13, "minute": 16}
